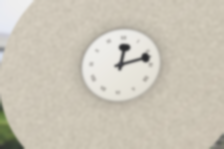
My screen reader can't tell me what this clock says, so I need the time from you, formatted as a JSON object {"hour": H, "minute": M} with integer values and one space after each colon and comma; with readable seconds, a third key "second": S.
{"hour": 12, "minute": 12}
